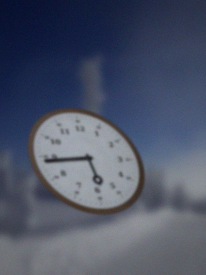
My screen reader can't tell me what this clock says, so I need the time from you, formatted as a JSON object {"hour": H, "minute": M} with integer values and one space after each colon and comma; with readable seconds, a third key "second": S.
{"hour": 5, "minute": 44}
